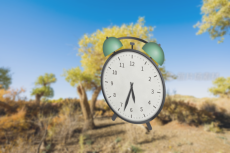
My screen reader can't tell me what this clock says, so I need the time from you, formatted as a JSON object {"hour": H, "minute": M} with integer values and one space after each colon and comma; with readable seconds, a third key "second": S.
{"hour": 5, "minute": 33}
